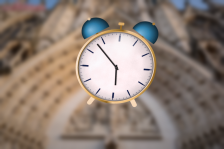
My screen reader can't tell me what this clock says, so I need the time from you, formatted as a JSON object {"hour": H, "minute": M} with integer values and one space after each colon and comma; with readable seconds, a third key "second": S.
{"hour": 5, "minute": 53}
